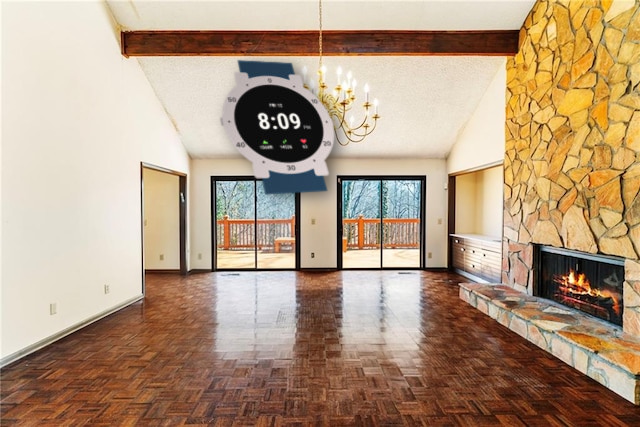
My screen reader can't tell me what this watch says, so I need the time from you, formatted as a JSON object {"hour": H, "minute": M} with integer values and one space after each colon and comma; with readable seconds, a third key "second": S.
{"hour": 8, "minute": 9}
